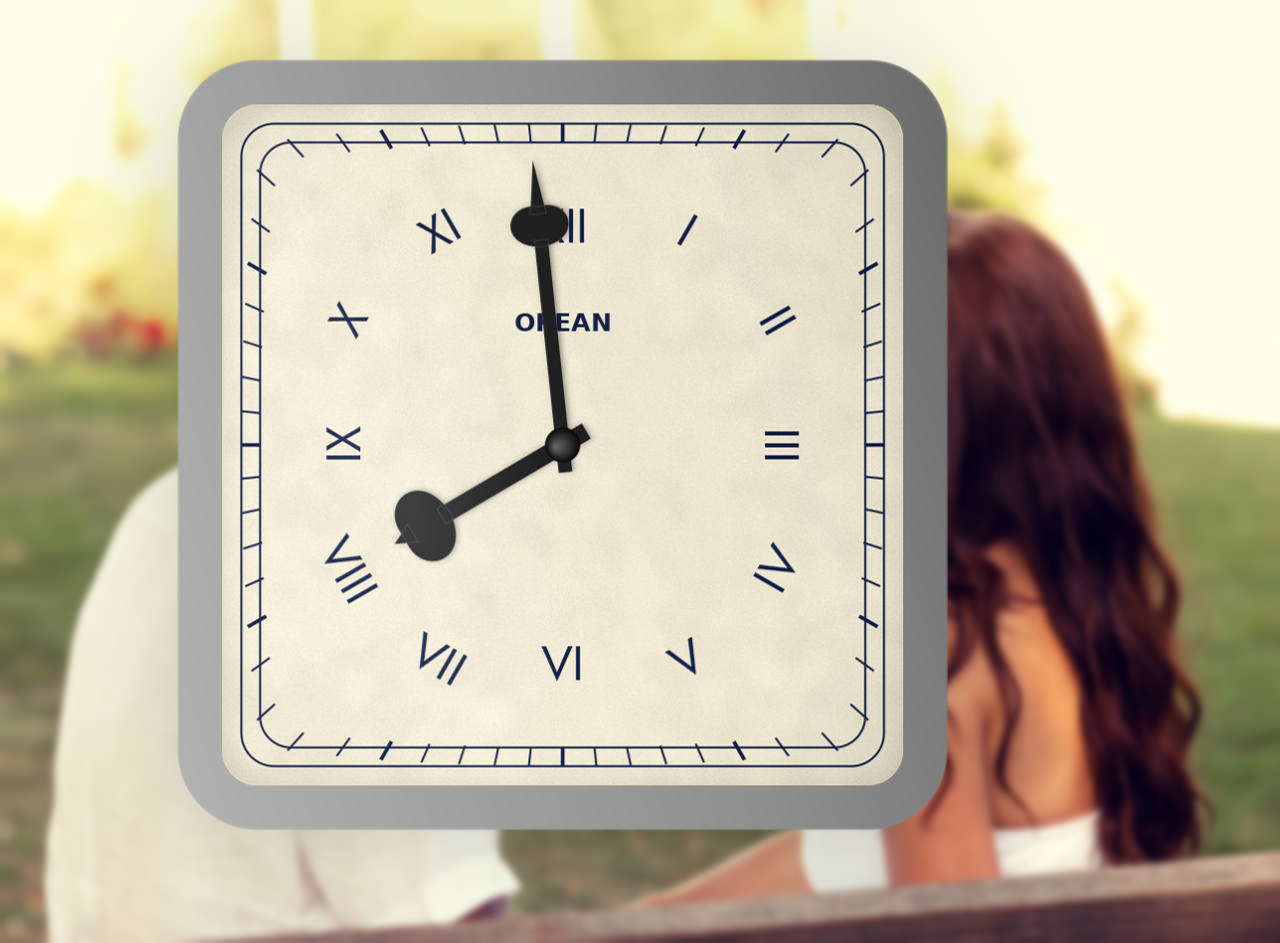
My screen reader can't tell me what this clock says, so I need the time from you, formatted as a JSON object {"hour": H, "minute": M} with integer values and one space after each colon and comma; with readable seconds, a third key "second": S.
{"hour": 7, "minute": 59}
